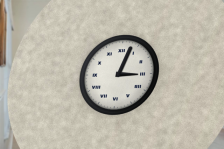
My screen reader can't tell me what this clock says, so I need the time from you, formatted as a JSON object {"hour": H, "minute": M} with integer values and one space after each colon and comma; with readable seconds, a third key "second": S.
{"hour": 3, "minute": 3}
